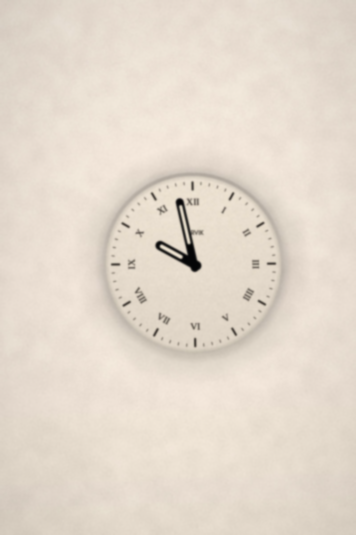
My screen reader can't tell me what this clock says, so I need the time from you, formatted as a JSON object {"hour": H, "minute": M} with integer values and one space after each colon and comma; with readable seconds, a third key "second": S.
{"hour": 9, "minute": 58}
